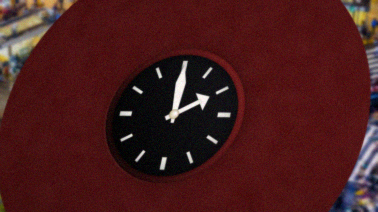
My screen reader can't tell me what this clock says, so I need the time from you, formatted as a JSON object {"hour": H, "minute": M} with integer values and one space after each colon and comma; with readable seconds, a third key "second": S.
{"hour": 2, "minute": 0}
